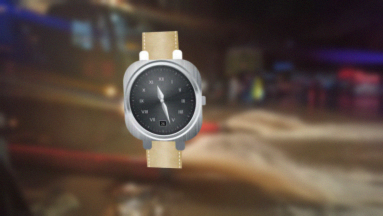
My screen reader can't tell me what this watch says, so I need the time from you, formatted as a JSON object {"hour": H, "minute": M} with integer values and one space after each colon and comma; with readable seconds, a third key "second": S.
{"hour": 11, "minute": 27}
